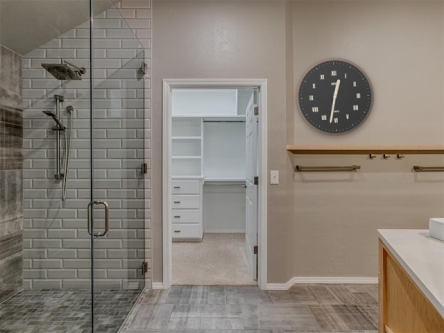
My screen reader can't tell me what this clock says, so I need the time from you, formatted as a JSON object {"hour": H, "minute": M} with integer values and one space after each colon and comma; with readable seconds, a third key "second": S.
{"hour": 12, "minute": 32}
